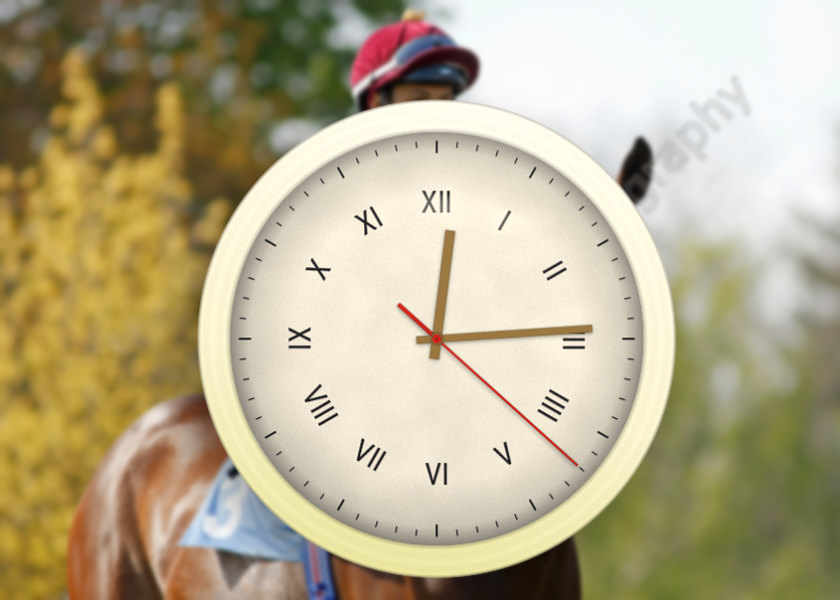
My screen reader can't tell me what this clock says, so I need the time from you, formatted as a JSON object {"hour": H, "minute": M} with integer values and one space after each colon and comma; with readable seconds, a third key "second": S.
{"hour": 12, "minute": 14, "second": 22}
